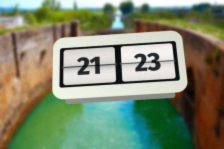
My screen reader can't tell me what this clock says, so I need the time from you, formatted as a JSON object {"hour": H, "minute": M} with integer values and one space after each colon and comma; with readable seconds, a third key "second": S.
{"hour": 21, "minute": 23}
